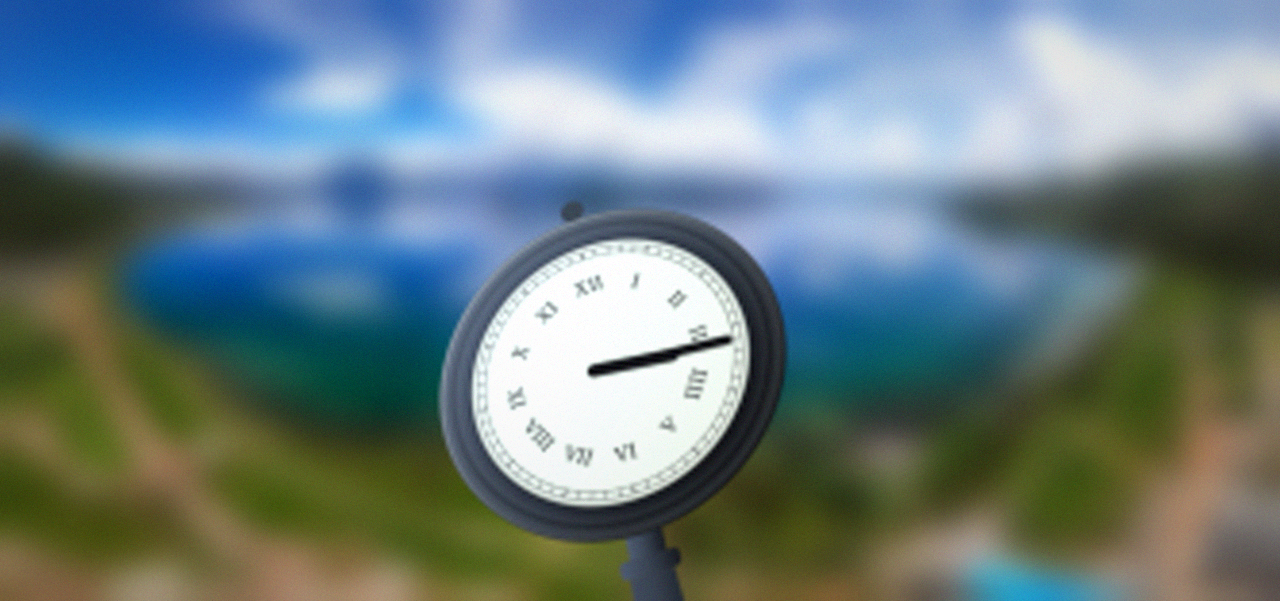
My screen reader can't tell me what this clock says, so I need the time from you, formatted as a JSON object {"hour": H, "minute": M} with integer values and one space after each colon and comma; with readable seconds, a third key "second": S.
{"hour": 3, "minute": 16}
